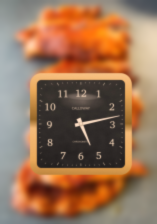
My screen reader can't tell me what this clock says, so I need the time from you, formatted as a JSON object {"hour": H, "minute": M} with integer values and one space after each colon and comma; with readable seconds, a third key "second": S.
{"hour": 5, "minute": 13}
